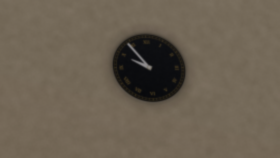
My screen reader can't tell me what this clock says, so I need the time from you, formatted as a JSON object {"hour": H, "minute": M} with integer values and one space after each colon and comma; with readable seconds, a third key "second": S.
{"hour": 9, "minute": 54}
